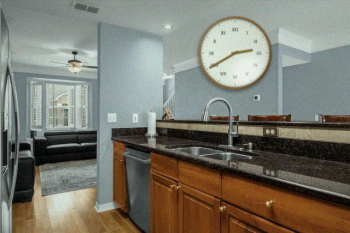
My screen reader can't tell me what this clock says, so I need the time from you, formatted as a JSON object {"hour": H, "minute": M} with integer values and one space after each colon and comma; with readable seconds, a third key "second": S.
{"hour": 2, "minute": 40}
